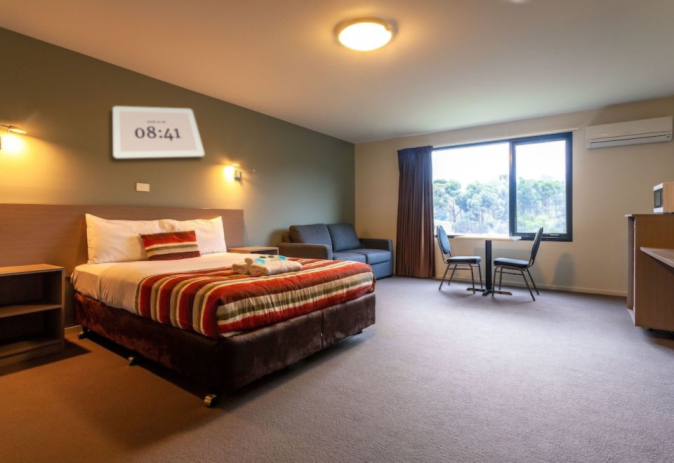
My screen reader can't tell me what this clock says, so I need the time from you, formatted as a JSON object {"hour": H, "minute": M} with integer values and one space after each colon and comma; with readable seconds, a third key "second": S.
{"hour": 8, "minute": 41}
